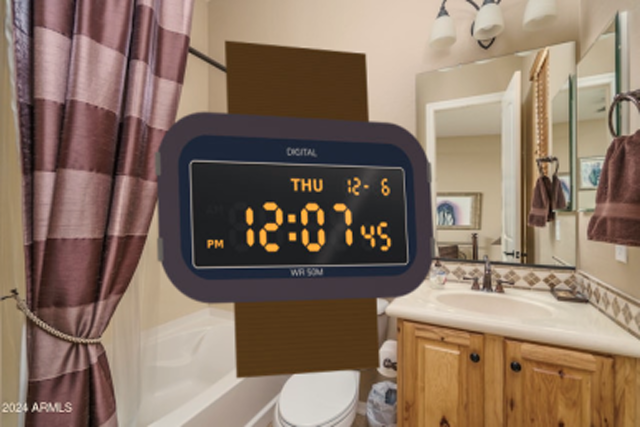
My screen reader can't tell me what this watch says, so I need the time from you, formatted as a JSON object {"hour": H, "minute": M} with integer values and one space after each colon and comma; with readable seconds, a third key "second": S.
{"hour": 12, "minute": 7, "second": 45}
